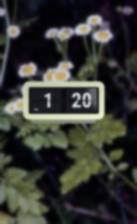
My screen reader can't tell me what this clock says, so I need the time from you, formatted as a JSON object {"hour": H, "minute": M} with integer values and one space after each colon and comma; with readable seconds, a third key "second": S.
{"hour": 1, "minute": 20}
